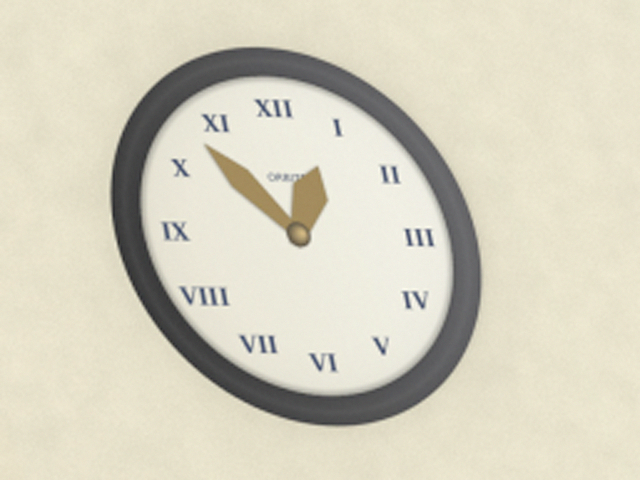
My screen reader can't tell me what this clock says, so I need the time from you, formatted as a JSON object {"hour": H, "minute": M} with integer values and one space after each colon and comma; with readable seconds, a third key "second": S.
{"hour": 12, "minute": 53}
